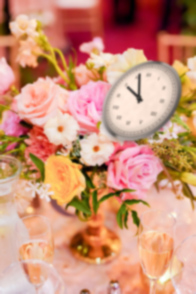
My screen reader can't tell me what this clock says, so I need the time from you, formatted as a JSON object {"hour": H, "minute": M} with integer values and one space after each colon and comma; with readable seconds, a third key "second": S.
{"hour": 9, "minute": 56}
